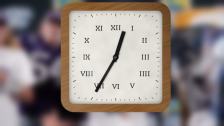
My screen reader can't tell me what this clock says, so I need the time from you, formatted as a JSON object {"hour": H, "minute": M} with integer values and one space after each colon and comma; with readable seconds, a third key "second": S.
{"hour": 12, "minute": 35}
